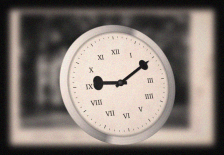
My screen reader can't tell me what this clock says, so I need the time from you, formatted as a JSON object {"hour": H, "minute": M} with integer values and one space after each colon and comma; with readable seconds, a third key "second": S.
{"hour": 9, "minute": 10}
